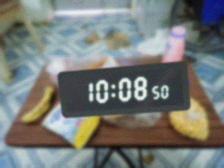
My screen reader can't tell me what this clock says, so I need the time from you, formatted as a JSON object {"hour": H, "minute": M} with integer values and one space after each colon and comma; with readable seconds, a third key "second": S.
{"hour": 10, "minute": 8, "second": 50}
